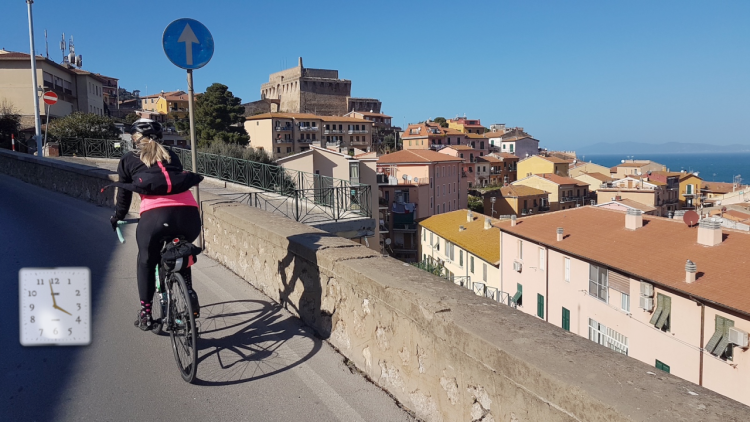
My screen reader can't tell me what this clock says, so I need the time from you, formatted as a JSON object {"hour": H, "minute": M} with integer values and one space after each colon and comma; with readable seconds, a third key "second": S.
{"hour": 3, "minute": 58}
